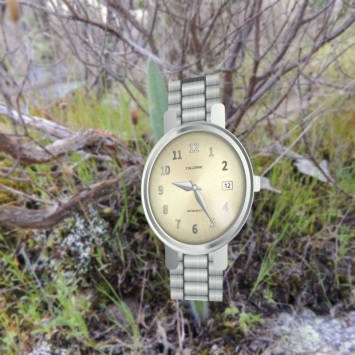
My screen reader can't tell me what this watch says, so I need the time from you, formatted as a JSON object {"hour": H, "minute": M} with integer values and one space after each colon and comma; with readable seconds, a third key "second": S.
{"hour": 9, "minute": 25}
